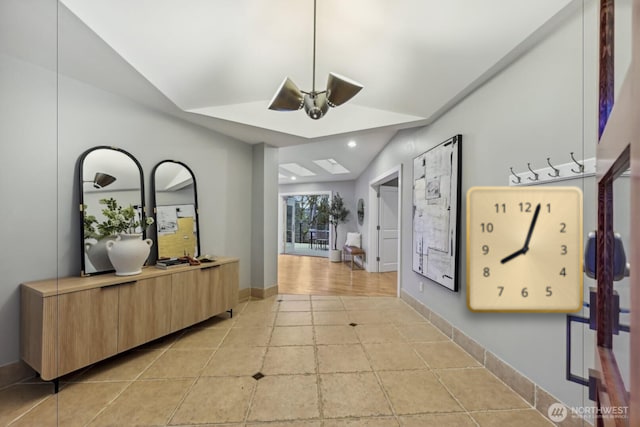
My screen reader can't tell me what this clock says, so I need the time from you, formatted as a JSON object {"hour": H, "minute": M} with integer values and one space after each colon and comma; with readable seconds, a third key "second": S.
{"hour": 8, "minute": 3}
